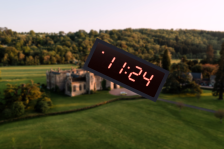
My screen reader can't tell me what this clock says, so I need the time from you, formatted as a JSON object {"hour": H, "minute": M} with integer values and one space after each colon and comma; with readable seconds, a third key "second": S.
{"hour": 11, "minute": 24}
